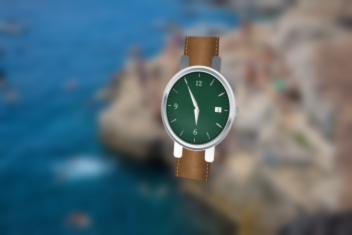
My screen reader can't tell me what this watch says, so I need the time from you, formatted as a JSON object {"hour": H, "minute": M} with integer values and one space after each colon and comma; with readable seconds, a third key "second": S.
{"hour": 5, "minute": 55}
